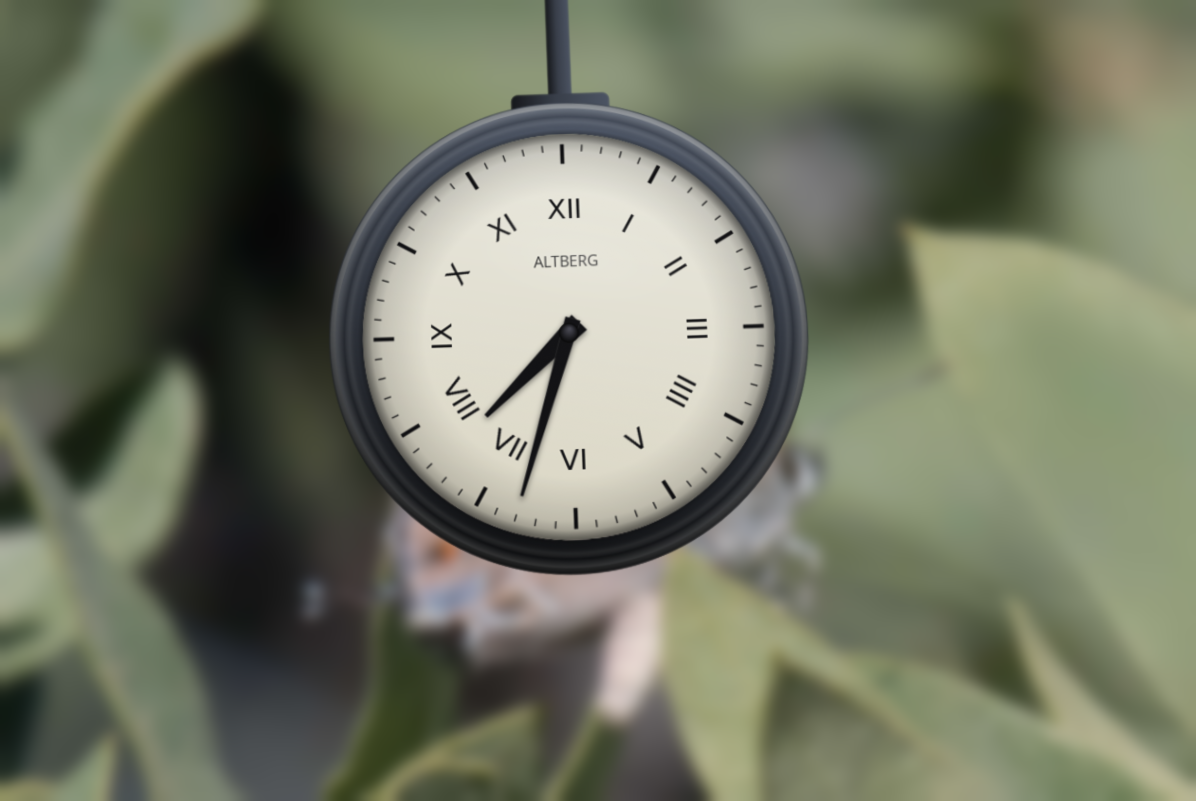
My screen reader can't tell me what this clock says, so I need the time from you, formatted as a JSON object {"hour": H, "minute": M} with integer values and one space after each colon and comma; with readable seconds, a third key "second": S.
{"hour": 7, "minute": 33}
